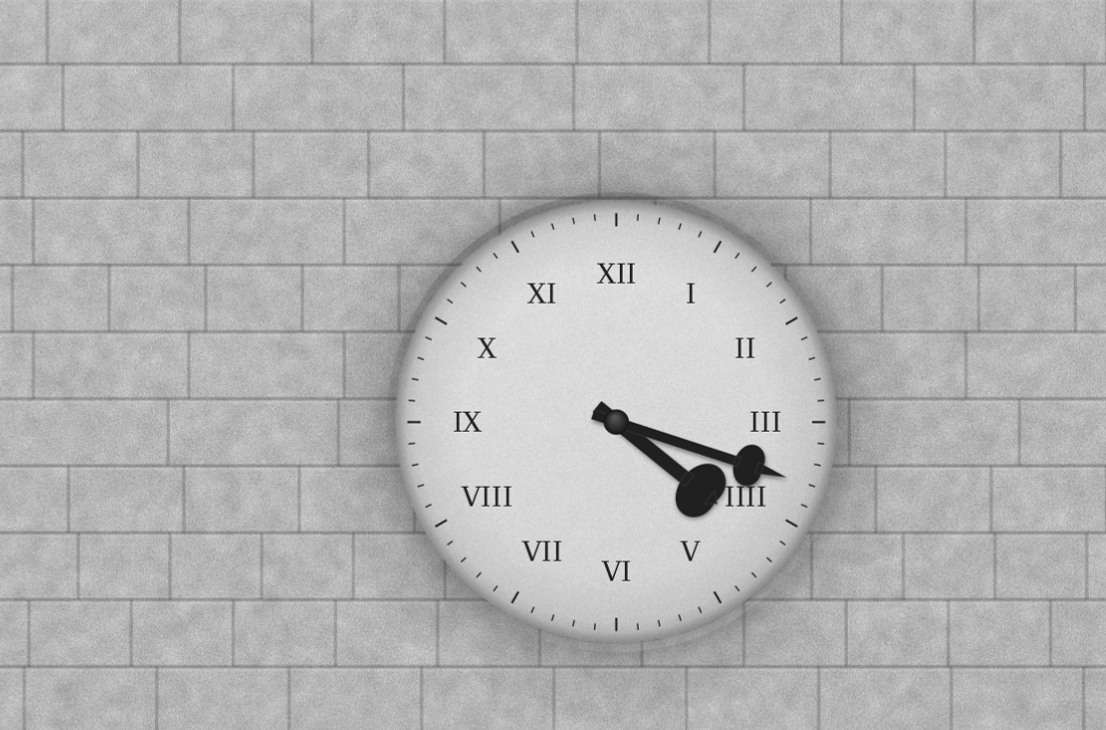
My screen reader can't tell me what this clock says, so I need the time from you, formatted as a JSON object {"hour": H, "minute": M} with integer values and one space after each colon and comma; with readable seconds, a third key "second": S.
{"hour": 4, "minute": 18}
